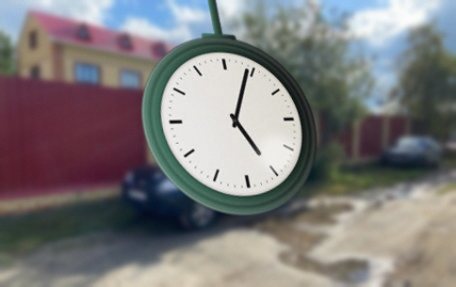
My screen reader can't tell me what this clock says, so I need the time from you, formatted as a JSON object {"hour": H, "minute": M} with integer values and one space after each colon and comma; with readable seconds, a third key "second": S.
{"hour": 5, "minute": 4}
